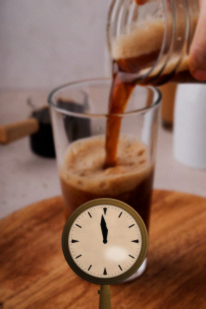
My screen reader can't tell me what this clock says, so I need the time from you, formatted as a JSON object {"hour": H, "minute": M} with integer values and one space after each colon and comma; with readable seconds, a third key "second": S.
{"hour": 11, "minute": 59}
